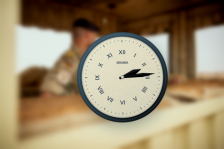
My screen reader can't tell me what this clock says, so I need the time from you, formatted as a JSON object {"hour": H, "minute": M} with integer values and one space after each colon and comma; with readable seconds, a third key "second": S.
{"hour": 2, "minute": 14}
